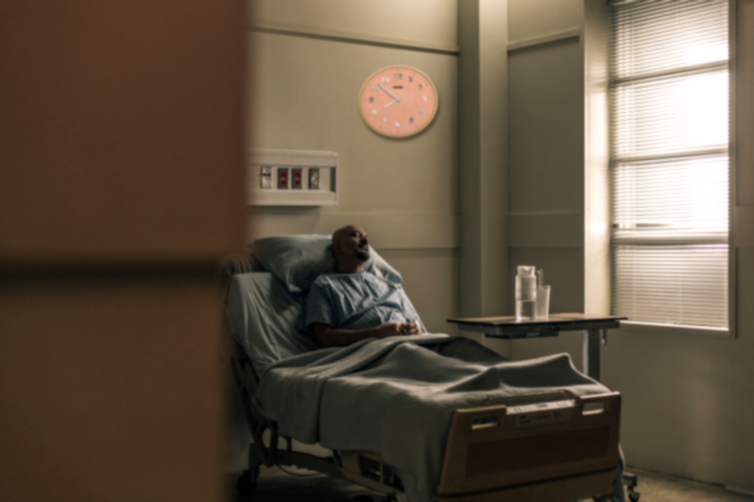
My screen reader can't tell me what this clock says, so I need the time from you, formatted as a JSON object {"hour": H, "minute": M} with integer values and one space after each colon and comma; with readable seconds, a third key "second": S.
{"hour": 7, "minute": 52}
